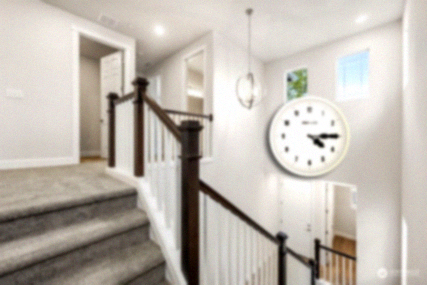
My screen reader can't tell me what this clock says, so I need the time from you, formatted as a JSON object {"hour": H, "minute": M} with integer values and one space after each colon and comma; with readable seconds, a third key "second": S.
{"hour": 4, "minute": 15}
